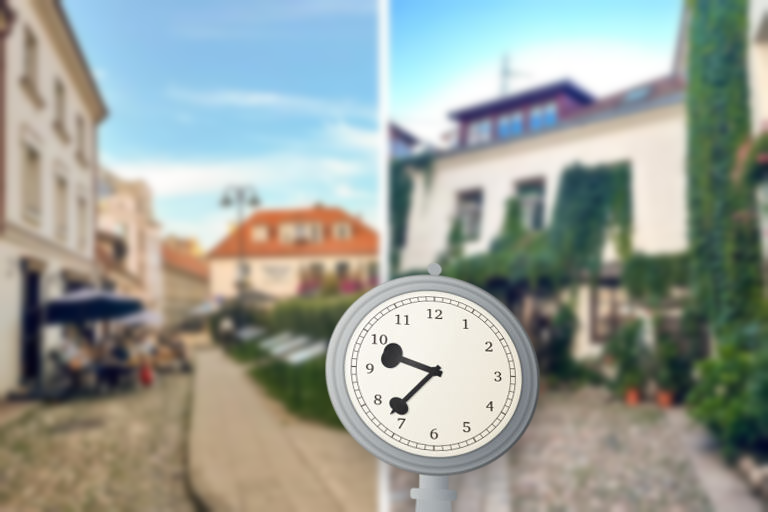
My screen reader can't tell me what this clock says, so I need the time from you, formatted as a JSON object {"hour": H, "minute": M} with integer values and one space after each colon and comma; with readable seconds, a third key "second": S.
{"hour": 9, "minute": 37}
